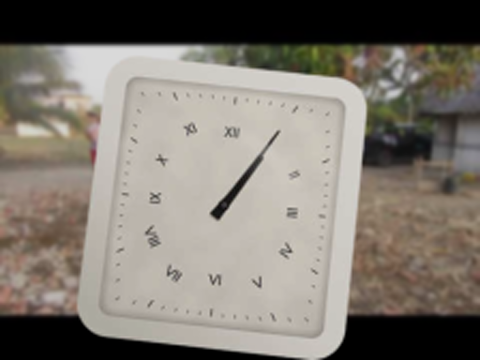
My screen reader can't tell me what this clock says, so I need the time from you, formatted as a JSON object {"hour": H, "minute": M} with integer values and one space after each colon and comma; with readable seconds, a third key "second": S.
{"hour": 1, "minute": 5}
